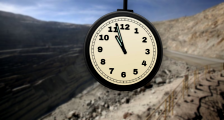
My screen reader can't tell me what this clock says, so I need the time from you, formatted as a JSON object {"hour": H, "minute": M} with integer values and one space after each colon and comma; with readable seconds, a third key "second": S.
{"hour": 10, "minute": 57}
